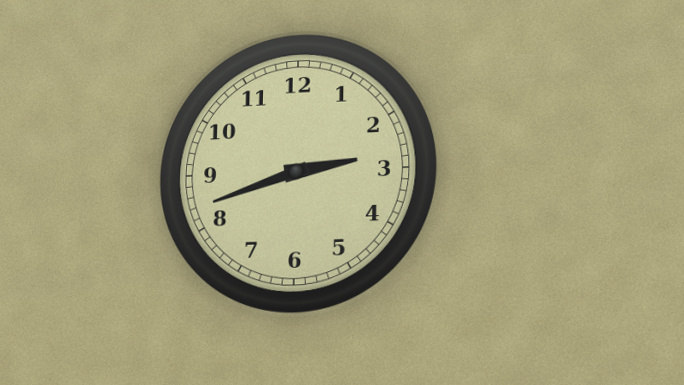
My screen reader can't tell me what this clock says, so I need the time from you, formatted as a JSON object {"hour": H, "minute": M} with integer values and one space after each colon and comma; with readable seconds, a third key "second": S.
{"hour": 2, "minute": 42}
